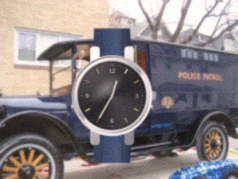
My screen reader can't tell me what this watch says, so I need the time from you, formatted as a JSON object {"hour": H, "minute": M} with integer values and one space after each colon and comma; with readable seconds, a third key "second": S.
{"hour": 12, "minute": 35}
